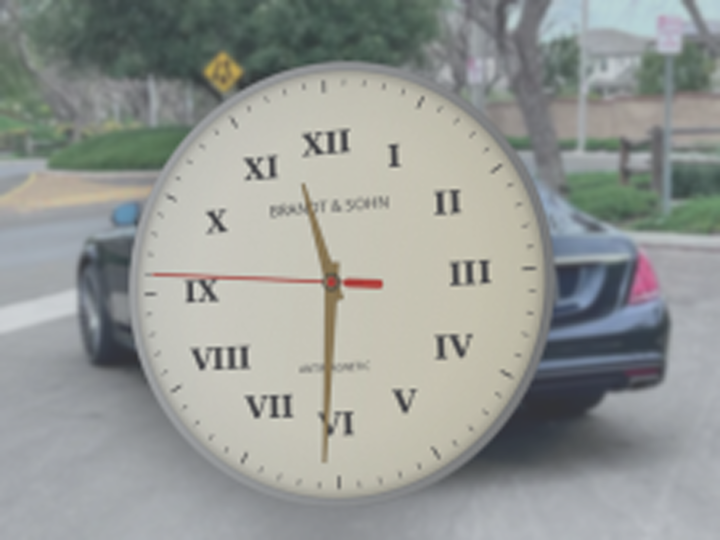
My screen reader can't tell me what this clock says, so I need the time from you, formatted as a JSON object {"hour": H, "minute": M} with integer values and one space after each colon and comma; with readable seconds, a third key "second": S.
{"hour": 11, "minute": 30, "second": 46}
